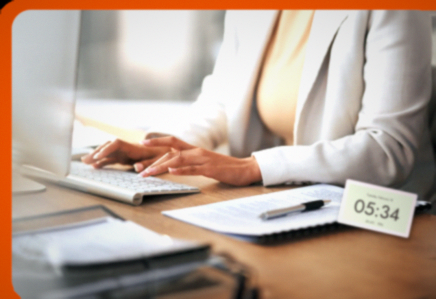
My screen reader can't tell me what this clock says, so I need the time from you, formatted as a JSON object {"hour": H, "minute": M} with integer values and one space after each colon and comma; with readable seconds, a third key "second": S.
{"hour": 5, "minute": 34}
